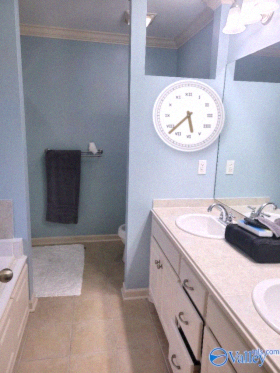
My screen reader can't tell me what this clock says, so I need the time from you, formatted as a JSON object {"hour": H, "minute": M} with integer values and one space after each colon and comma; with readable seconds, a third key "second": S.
{"hour": 5, "minute": 38}
